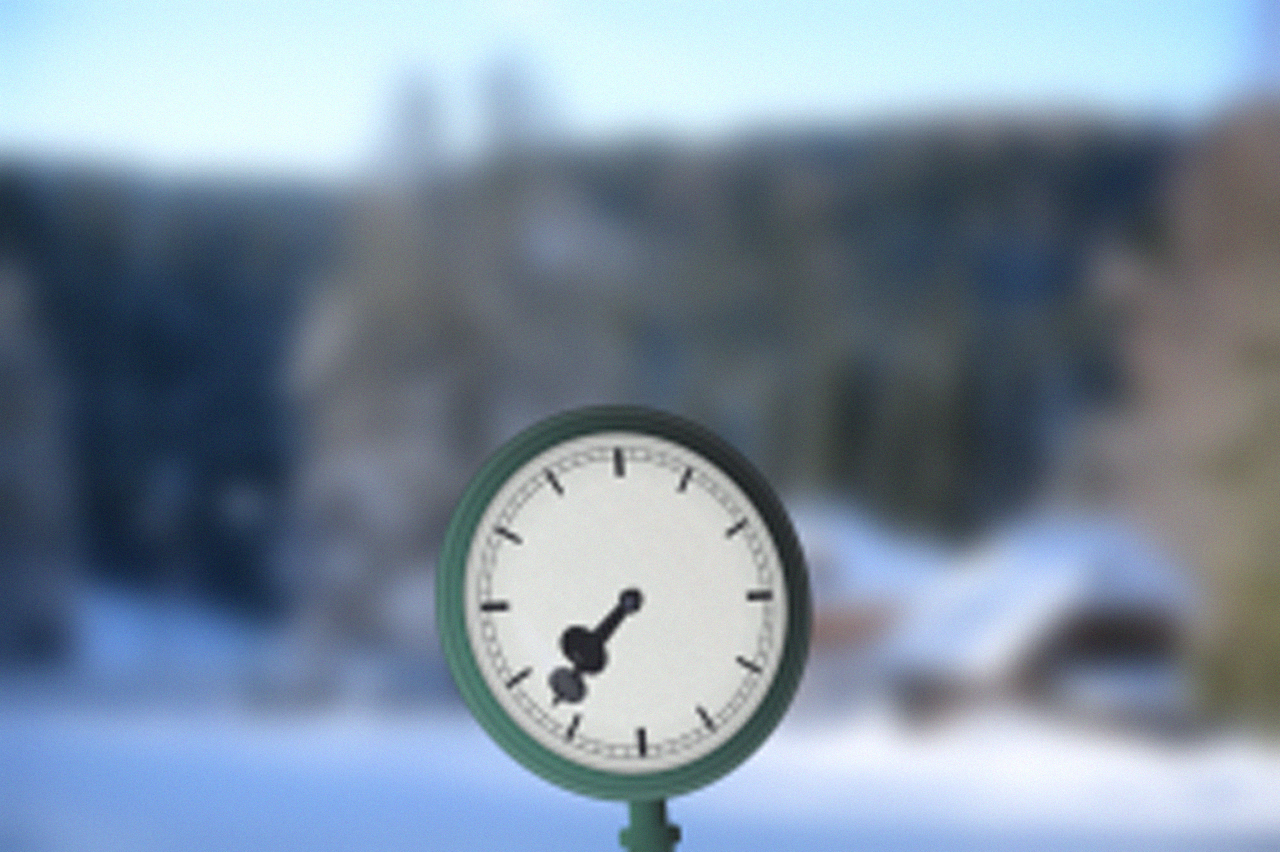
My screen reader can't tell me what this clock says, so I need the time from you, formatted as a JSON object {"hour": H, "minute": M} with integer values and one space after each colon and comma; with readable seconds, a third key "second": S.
{"hour": 7, "minute": 37}
